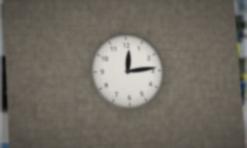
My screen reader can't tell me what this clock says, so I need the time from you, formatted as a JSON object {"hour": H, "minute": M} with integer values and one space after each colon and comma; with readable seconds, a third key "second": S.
{"hour": 12, "minute": 14}
